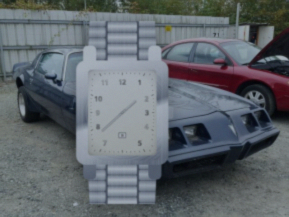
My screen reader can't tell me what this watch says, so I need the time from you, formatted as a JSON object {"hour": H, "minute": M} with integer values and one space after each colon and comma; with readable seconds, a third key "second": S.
{"hour": 1, "minute": 38}
